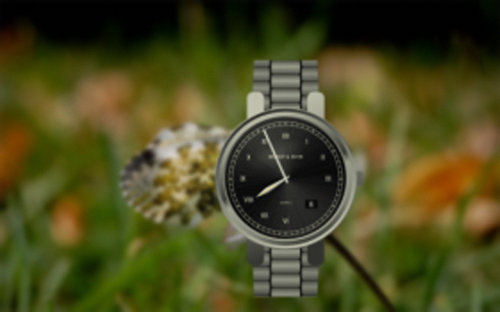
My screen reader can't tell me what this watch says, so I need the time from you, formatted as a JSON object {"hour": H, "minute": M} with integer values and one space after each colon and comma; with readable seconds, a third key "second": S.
{"hour": 7, "minute": 56}
